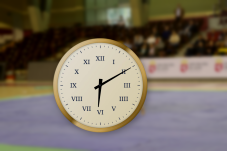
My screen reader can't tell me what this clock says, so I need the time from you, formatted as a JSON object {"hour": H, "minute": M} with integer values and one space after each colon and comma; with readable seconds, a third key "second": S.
{"hour": 6, "minute": 10}
